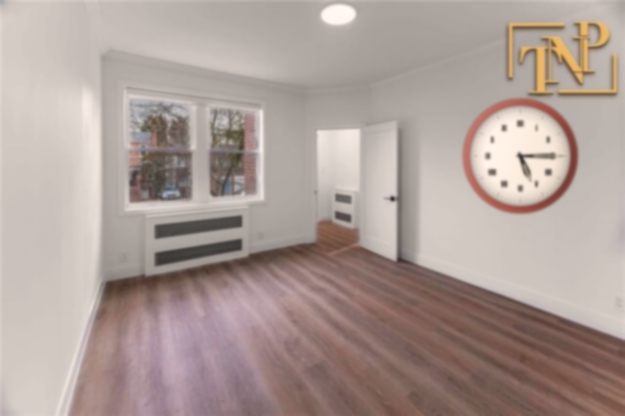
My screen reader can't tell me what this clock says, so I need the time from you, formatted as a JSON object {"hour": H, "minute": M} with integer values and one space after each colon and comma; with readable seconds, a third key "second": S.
{"hour": 5, "minute": 15}
